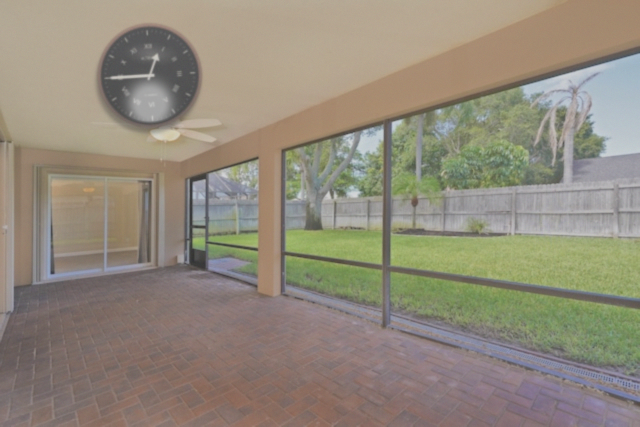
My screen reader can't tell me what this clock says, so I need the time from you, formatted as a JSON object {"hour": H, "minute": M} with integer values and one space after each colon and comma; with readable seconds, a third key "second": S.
{"hour": 12, "minute": 45}
